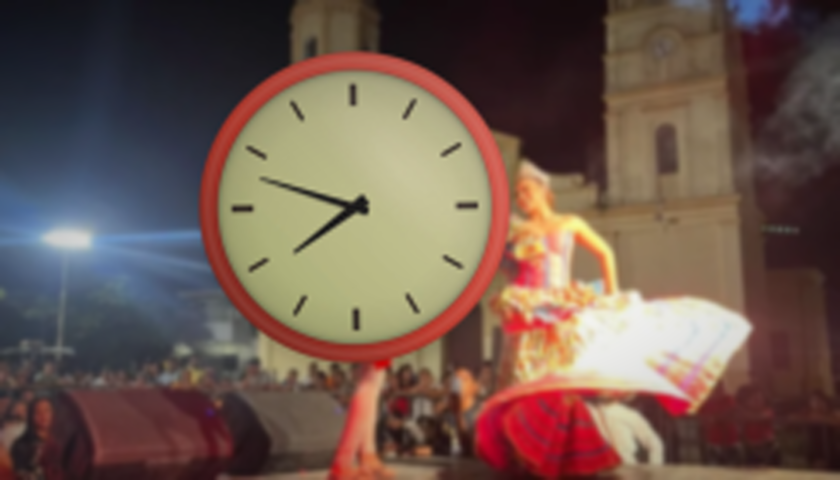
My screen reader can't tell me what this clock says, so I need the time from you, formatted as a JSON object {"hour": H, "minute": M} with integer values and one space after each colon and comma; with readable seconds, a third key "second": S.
{"hour": 7, "minute": 48}
